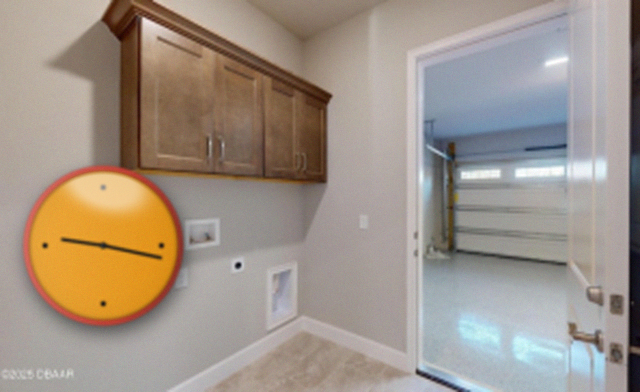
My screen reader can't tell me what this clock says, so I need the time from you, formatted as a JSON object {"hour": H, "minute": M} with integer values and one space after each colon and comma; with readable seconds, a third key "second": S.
{"hour": 9, "minute": 17}
